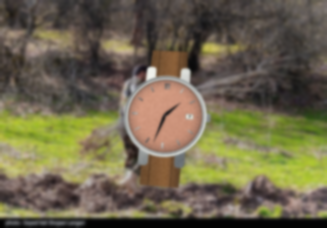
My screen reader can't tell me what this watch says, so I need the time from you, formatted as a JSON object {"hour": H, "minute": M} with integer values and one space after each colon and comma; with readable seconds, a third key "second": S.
{"hour": 1, "minute": 33}
